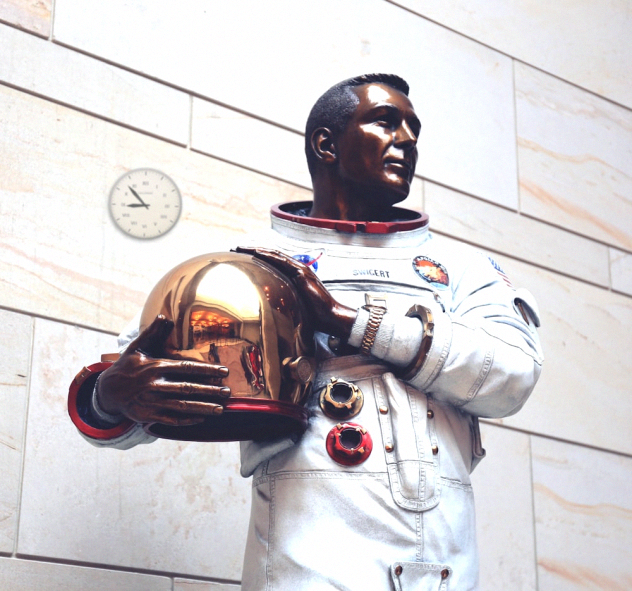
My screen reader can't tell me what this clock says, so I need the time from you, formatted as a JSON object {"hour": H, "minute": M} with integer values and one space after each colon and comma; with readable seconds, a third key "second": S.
{"hour": 8, "minute": 53}
